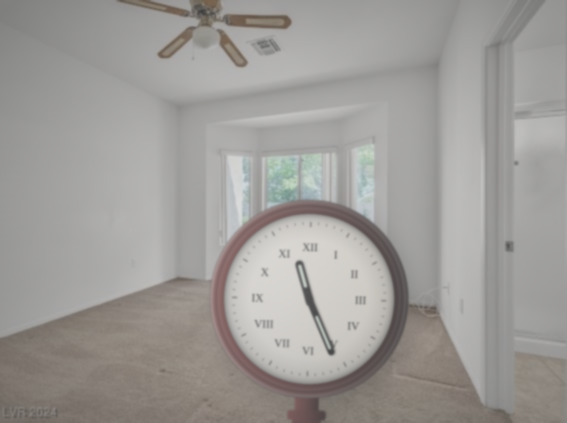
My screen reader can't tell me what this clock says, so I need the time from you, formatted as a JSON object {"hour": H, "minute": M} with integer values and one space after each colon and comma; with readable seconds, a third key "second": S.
{"hour": 11, "minute": 26}
